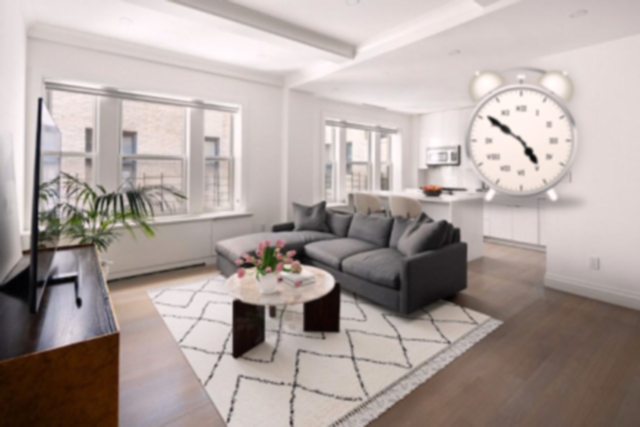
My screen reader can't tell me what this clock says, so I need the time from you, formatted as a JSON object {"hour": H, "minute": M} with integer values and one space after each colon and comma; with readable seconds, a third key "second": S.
{"hour": 4, "minute": 51}
